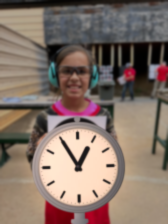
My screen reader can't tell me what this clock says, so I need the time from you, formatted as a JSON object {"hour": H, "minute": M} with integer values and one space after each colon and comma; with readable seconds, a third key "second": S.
{"hour": 12, "minute": 55}
